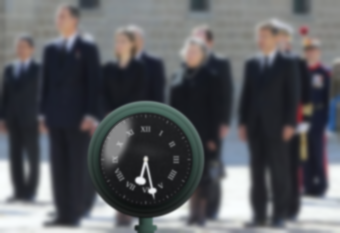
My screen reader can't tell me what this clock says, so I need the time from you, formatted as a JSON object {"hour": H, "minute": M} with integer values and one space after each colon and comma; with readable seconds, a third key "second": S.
{"hour": 6, "minute": 28}
